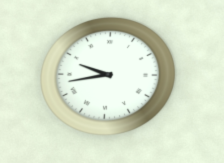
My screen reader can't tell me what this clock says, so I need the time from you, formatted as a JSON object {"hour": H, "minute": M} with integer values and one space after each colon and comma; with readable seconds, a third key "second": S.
{"hour": 9, "minute": 43}
